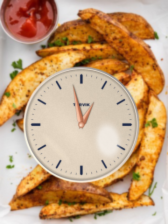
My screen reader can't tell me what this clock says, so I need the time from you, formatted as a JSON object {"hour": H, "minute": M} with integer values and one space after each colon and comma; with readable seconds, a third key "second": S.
{"hour": 12, "minute": 58}
